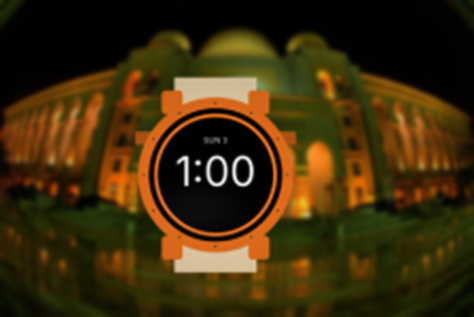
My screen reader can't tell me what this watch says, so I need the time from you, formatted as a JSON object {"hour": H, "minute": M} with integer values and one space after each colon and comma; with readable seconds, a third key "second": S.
{"hour": 1, "minute": 0}
